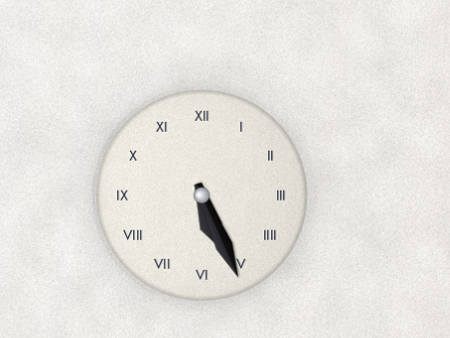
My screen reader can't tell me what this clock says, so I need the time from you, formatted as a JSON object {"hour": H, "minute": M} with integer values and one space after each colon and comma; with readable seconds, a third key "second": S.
{"hour": 5, "minute": 26}
